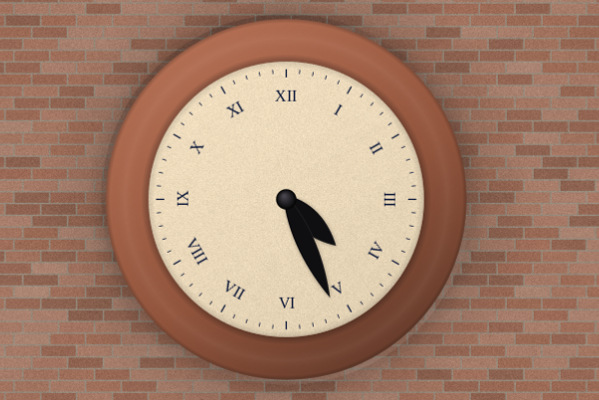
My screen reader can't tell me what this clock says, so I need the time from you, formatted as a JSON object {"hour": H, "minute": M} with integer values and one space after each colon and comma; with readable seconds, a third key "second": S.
{"hour": 4, "minute": 26}
